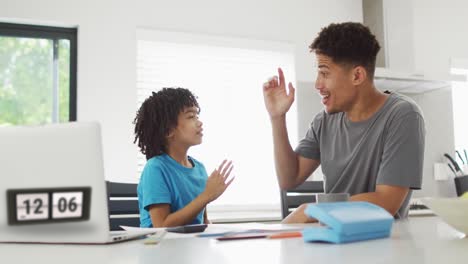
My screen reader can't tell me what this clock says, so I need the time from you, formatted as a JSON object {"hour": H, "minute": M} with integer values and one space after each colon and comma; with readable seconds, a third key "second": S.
{"hour": 12, "minute": 6}
